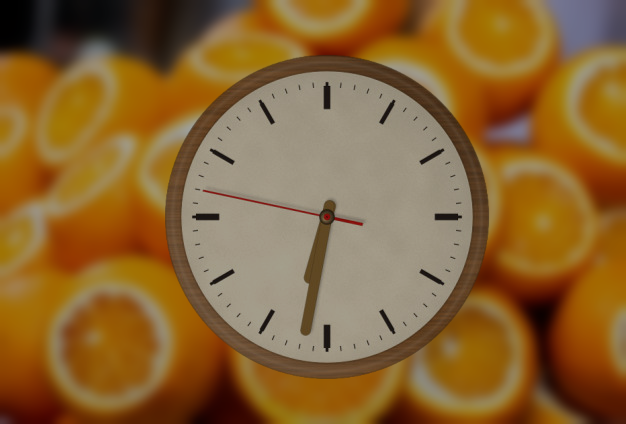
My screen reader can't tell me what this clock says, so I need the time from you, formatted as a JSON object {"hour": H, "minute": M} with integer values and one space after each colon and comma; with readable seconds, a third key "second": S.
{"hour": 6, "minute": 31, "second": 47}
